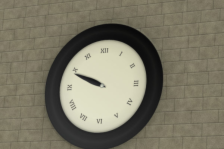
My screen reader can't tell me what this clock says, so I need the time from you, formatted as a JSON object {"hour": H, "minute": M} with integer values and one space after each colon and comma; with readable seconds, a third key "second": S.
{"hour": 9, "minute": 49}
